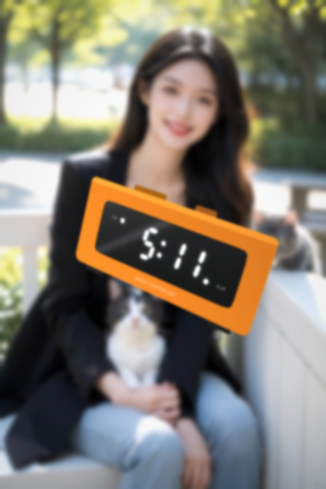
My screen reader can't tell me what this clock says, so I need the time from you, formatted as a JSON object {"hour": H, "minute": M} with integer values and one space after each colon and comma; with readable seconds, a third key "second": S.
{"hour": 5, "minute": 11}
